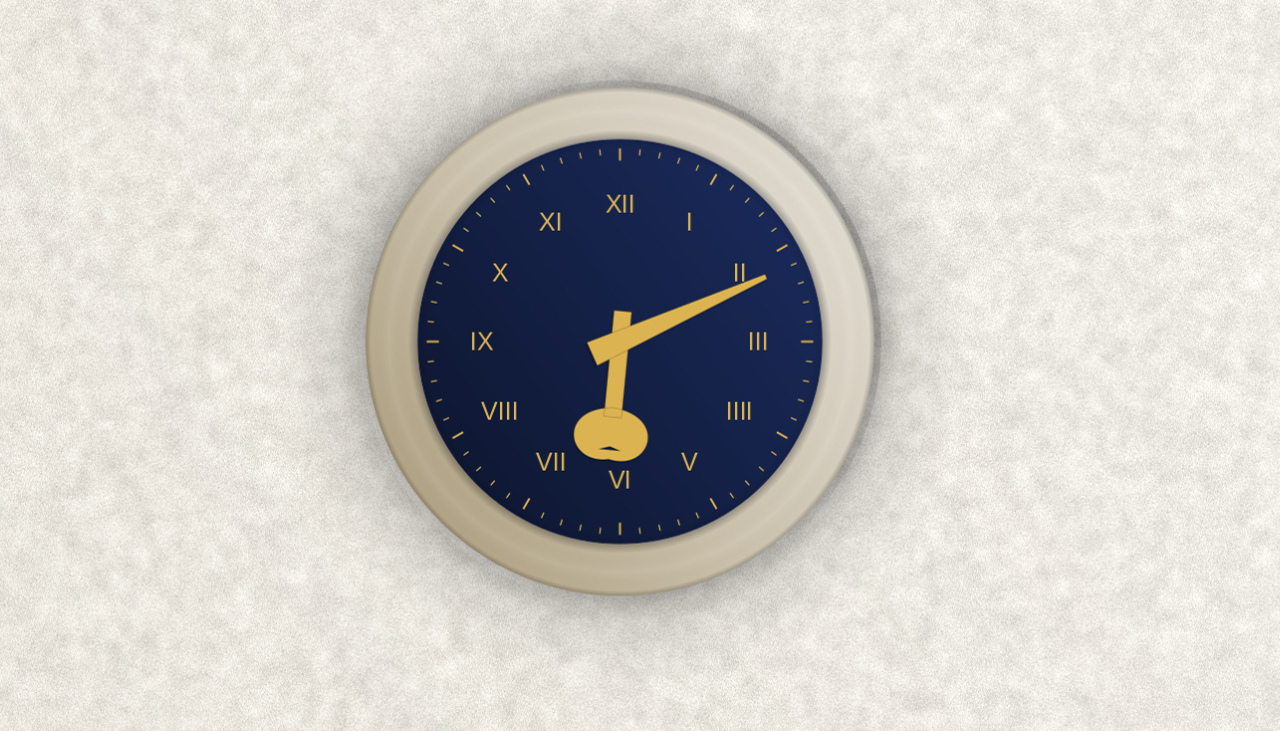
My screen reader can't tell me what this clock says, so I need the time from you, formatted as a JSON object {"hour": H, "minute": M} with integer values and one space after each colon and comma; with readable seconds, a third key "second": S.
{"hour": 6, "minute": 11}
